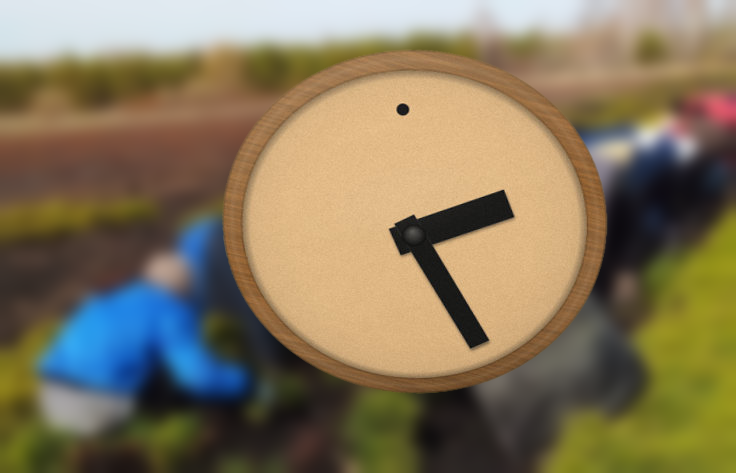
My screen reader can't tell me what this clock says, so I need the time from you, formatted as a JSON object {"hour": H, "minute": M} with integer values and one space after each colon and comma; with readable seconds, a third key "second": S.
{"hour": 2, "minute": 26}
